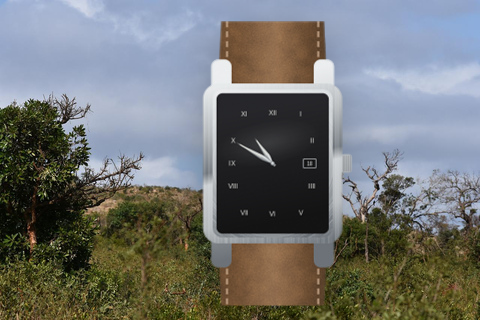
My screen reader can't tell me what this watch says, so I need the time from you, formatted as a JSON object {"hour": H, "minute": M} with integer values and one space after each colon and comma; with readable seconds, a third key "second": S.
{"hour": 10, "minute": 50}
